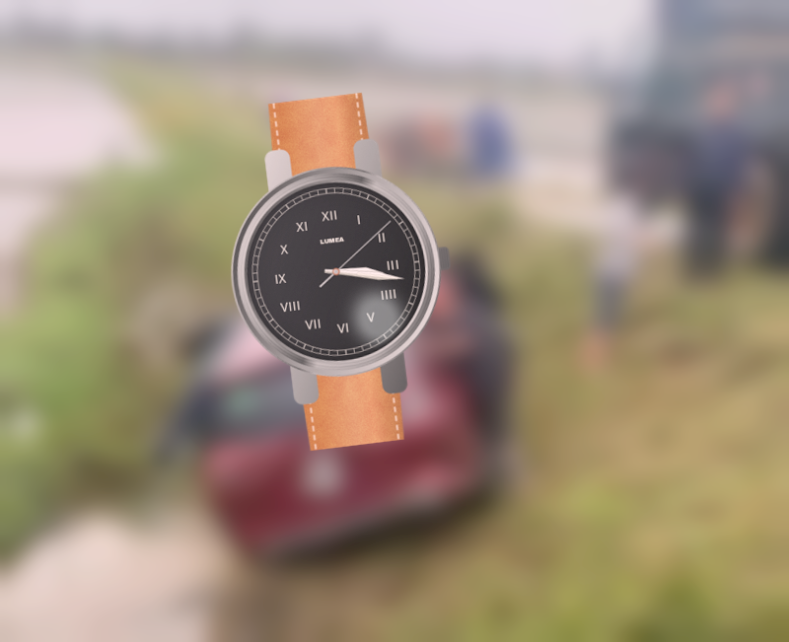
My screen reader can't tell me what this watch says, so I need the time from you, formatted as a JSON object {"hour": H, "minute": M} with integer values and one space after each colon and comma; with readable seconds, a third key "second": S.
{"hour": 3, "minute": 17, "second": 9}
